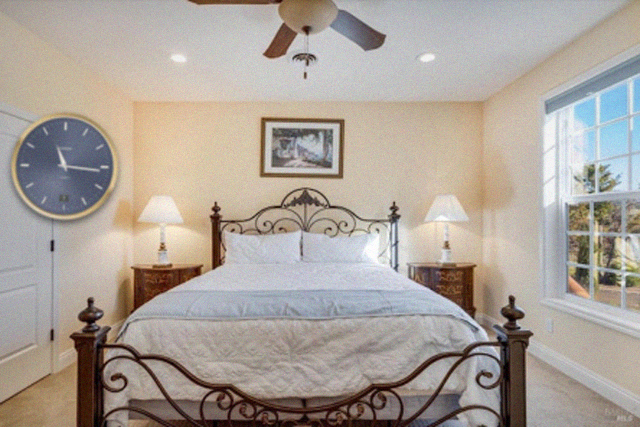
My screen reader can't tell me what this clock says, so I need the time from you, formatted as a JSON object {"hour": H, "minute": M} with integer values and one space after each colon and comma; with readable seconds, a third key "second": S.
{"hour": 11, "minute": 16}
